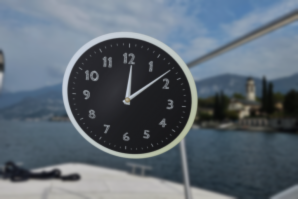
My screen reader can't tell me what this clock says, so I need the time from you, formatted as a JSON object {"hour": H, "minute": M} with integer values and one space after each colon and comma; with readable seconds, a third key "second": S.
{"hour": 12, "minute": 8}
